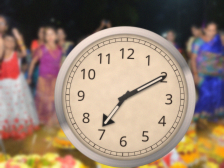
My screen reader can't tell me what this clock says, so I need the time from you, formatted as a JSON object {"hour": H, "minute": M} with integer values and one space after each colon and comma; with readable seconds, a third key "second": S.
{"hour": 7, "minute": 10}
